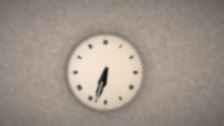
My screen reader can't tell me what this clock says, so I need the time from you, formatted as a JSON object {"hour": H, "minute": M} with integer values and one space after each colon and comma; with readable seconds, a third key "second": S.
{"hour": 6, "minute": 33}
